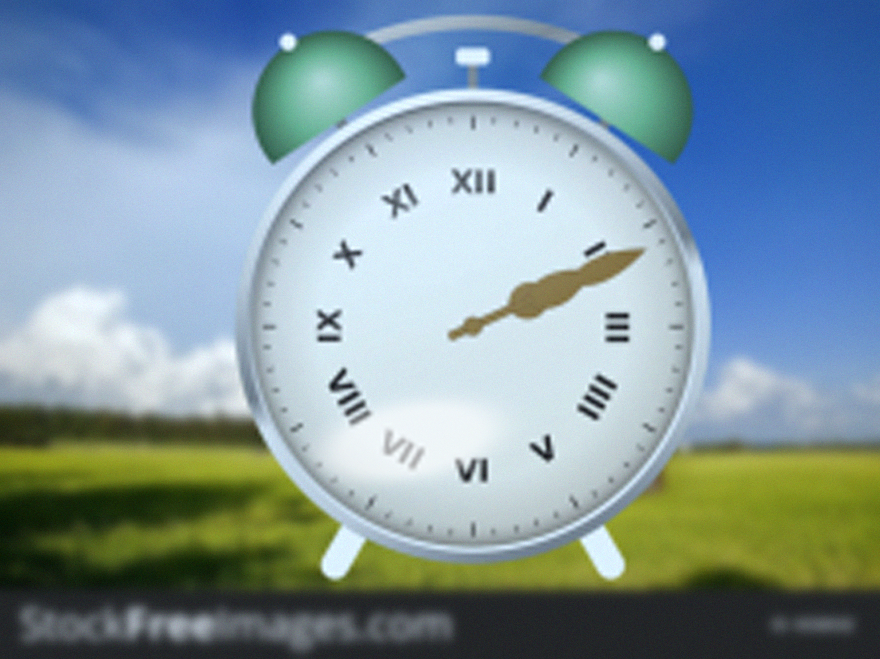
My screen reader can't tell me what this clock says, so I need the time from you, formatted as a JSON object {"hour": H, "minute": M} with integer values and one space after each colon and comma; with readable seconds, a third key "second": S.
{"hour": 2, "minute": 11}
